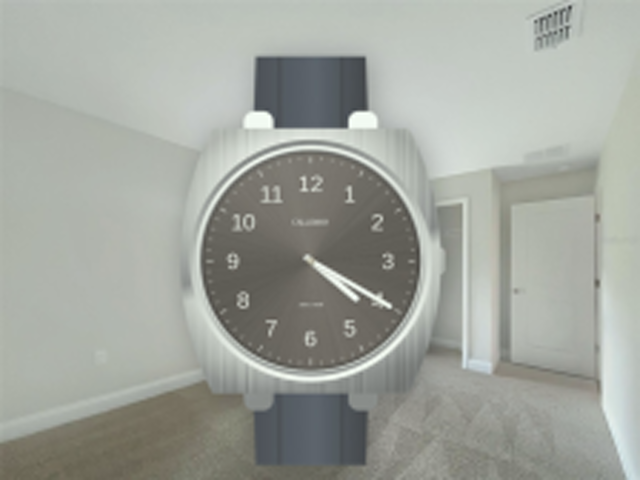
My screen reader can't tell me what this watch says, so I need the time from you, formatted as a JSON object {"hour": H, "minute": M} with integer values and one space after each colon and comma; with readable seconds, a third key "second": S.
{"hour": 4, "minute": 20}
